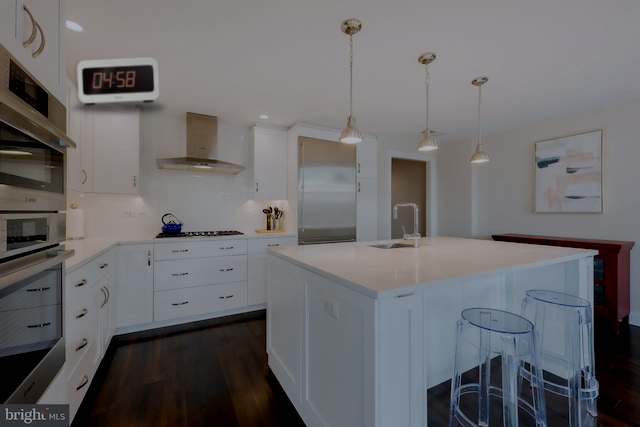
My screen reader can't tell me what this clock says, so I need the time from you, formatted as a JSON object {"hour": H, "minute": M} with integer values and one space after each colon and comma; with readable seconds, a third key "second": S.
{"hour": 4, "minute": 58}
